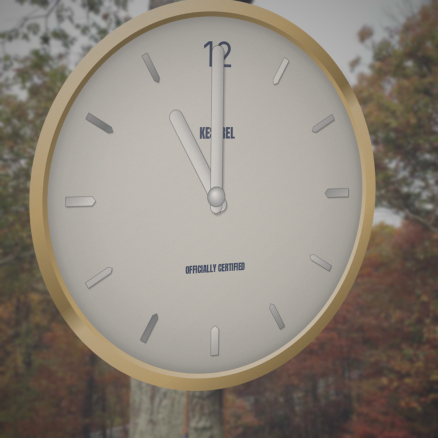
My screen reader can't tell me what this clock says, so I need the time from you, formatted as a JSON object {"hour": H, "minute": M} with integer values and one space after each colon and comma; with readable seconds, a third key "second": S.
{"hour": 11, "minute": 0}
